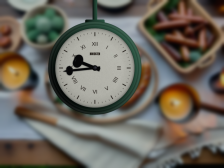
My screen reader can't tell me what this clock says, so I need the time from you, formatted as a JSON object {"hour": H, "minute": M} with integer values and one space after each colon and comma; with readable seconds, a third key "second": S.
{"hour": 9, "minute": 44}
